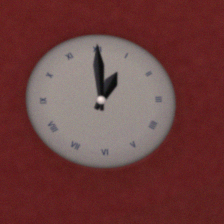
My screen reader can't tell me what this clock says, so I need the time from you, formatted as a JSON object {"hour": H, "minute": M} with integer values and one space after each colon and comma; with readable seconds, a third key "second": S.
{"hour": 1, "minute": 0}
